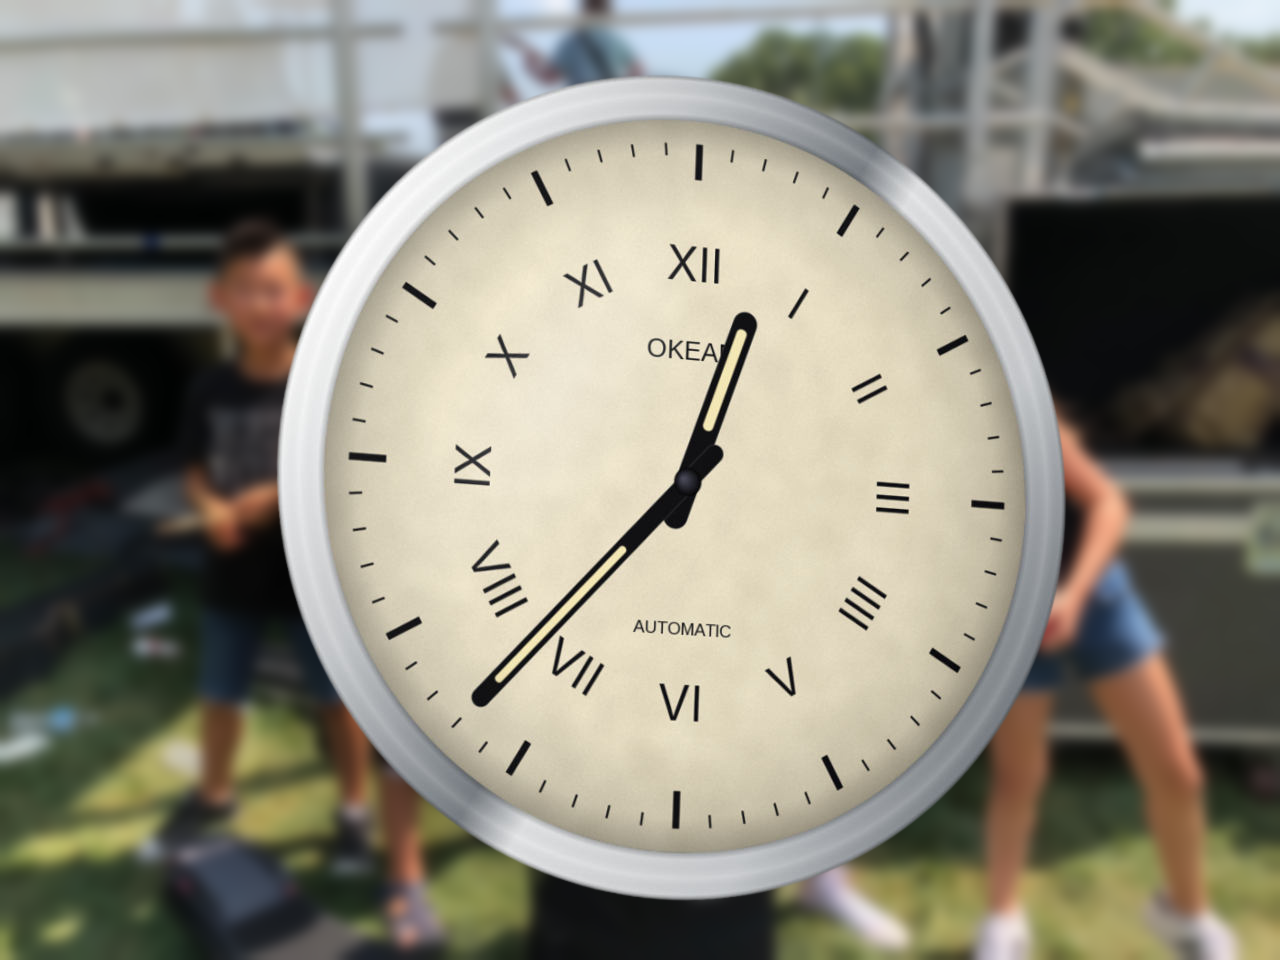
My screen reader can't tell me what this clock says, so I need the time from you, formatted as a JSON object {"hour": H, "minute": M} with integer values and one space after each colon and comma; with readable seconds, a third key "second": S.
{"hour": 12, "minute": 37}
